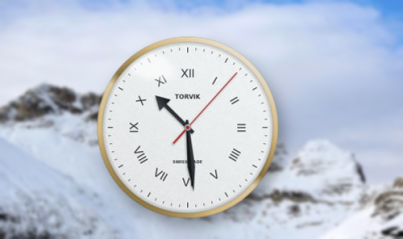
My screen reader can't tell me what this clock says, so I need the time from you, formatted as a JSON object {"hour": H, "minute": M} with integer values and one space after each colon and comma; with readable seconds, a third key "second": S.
{"hour": 10, "minute": 29, "second": 7}
